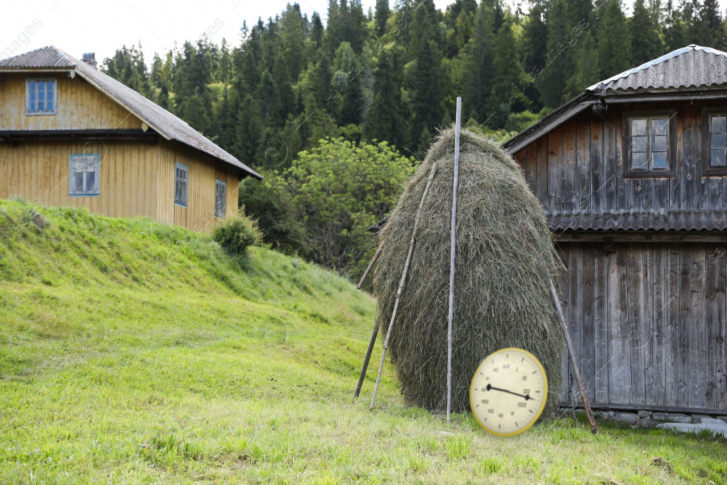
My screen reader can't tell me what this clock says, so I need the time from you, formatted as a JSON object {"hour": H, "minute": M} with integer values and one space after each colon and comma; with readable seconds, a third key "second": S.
{"hour": 9, "minute": 17}
